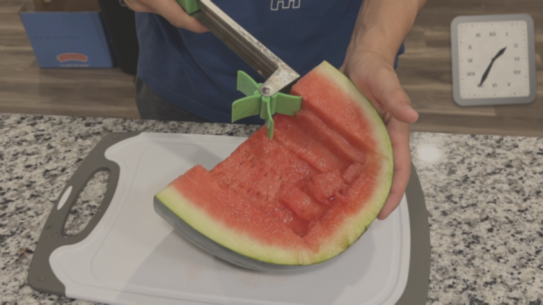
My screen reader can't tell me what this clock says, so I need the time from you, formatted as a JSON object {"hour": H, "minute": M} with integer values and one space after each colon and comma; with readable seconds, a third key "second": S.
{"hour": 1, "minute": 35}
